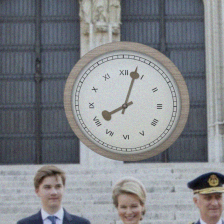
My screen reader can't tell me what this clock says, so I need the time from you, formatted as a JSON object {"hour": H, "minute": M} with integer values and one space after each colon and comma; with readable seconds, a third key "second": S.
{"hour": 8, "minute": 3}
